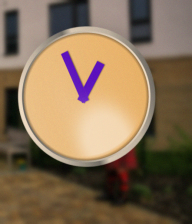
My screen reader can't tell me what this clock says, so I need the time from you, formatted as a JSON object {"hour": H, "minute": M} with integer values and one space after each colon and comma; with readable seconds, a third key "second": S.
{"hour": 12, "minute": 56}
